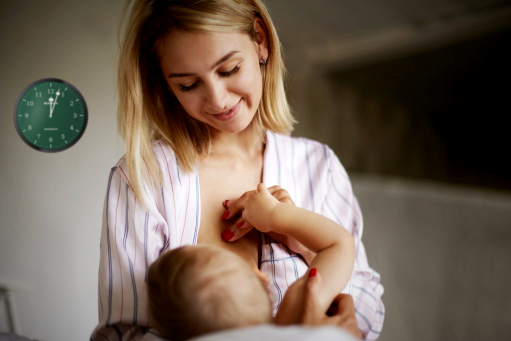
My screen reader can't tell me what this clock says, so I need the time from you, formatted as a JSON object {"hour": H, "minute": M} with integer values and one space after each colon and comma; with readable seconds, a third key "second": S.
{"hour": 12, "minute": 3}
